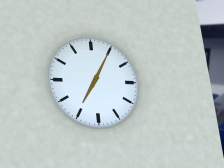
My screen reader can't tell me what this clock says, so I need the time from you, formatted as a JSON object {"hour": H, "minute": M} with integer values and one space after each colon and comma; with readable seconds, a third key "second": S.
{"hour": 7, "minute": 5}
